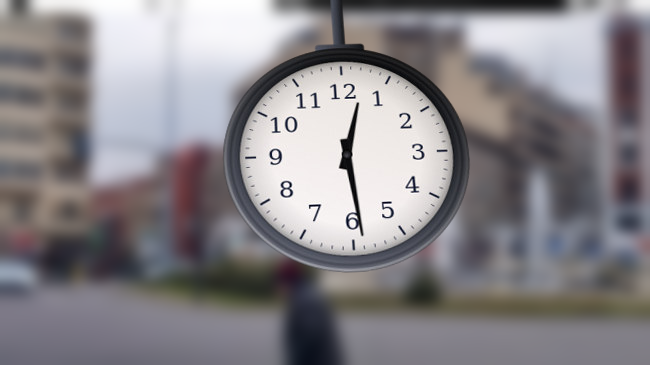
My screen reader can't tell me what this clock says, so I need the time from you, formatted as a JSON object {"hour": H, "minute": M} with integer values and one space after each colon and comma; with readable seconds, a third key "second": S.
{"hour": 12, "minute": 29}
